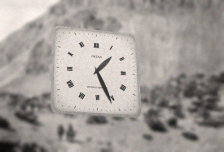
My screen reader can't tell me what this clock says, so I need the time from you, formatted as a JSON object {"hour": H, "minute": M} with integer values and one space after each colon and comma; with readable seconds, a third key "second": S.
{"hour": 1, "minute": 26}
